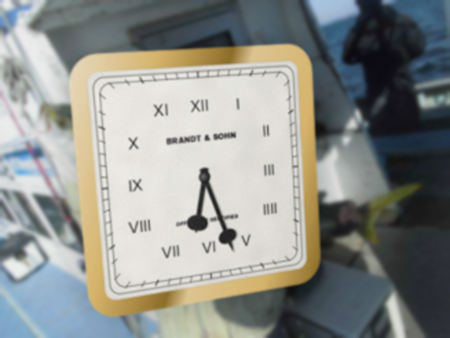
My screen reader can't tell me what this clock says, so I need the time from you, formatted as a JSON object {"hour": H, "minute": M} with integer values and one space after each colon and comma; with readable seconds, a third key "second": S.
{"hour": 6, "minute": 27}
